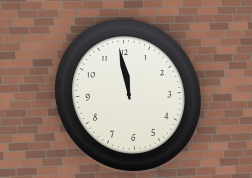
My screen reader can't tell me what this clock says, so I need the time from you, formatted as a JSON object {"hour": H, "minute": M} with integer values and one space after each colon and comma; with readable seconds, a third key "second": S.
{"hour": 11, "minute": 59}
